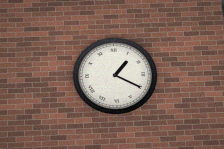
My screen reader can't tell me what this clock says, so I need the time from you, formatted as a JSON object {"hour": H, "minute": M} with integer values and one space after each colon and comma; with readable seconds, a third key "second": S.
{"hour": 1, "minute": 20}
